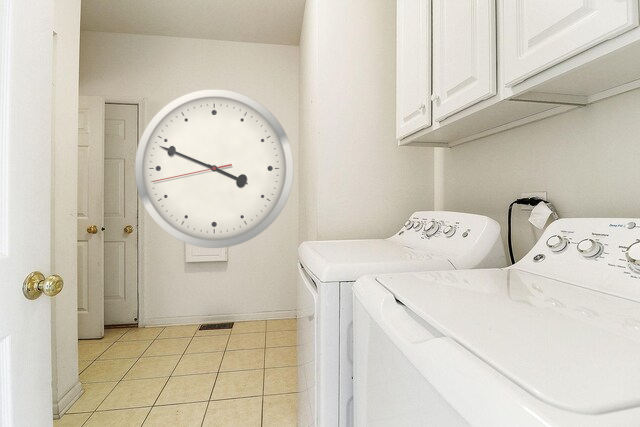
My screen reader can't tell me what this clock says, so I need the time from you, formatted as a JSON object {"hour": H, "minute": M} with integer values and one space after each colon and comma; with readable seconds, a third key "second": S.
{"hour": 3, "minute": 48, "second": 43}
